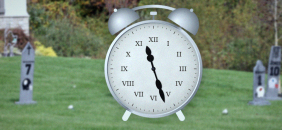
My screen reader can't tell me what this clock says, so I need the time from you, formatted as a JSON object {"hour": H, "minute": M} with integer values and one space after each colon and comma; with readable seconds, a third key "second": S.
{"hour": 11, "minute": 27}
